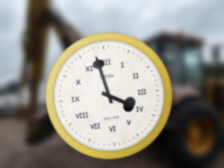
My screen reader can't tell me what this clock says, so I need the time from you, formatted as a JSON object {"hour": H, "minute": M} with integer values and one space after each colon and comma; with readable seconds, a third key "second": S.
{"hour": 3, "minute": 58}
